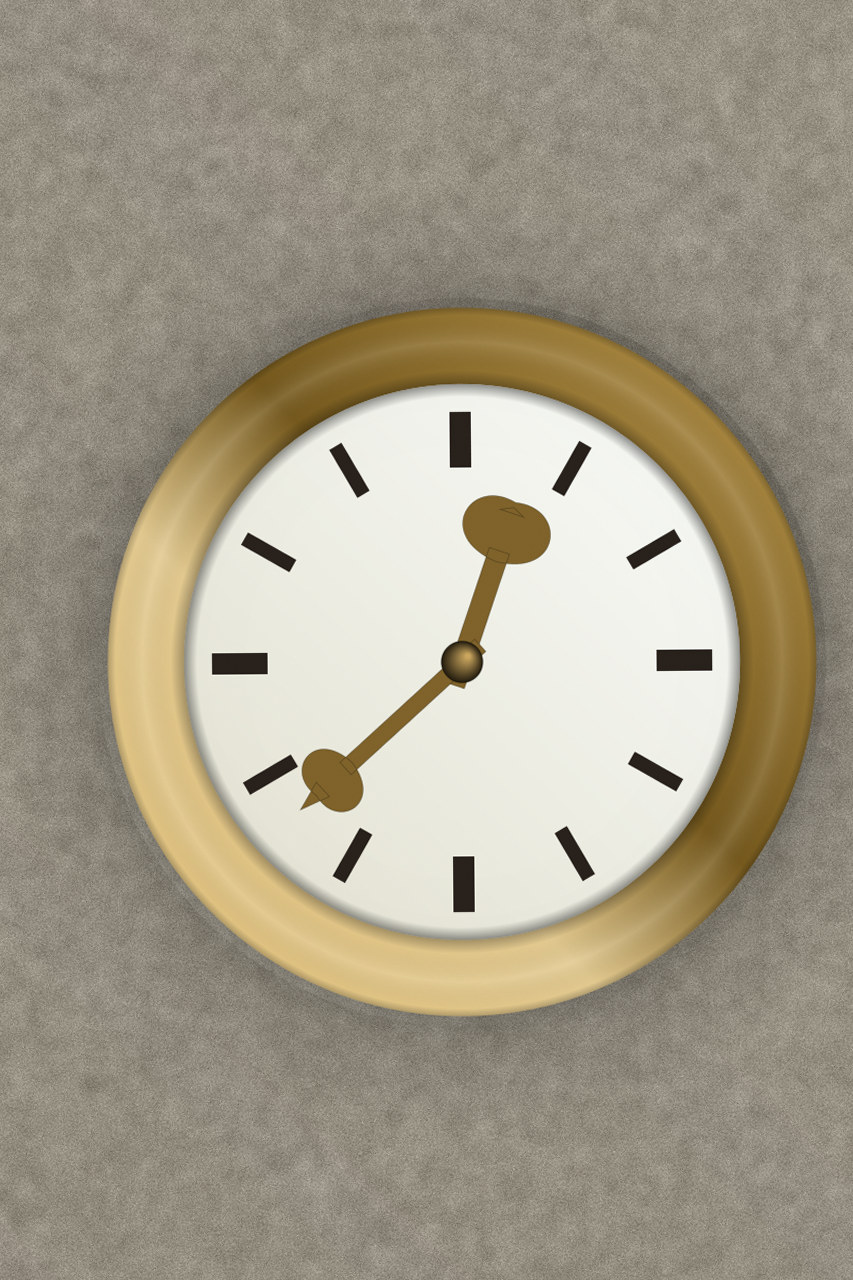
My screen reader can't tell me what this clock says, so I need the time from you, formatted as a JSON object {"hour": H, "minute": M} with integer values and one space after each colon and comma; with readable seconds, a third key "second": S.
{"hour": 12, "minute": 38}
